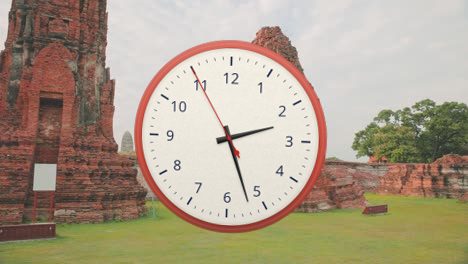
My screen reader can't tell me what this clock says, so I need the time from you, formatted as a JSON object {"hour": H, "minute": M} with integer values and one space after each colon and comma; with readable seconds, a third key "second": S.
{"hour": 2, "minute": 26, "second": 55}
